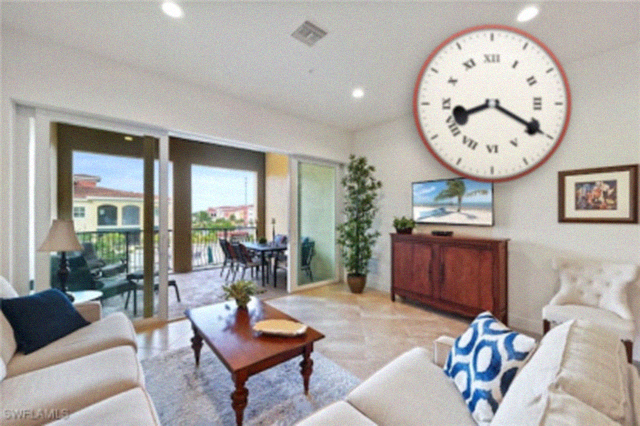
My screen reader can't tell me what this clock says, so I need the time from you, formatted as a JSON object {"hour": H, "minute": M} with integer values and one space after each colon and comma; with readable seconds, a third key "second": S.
{"hour": 8, "minute": 20}
